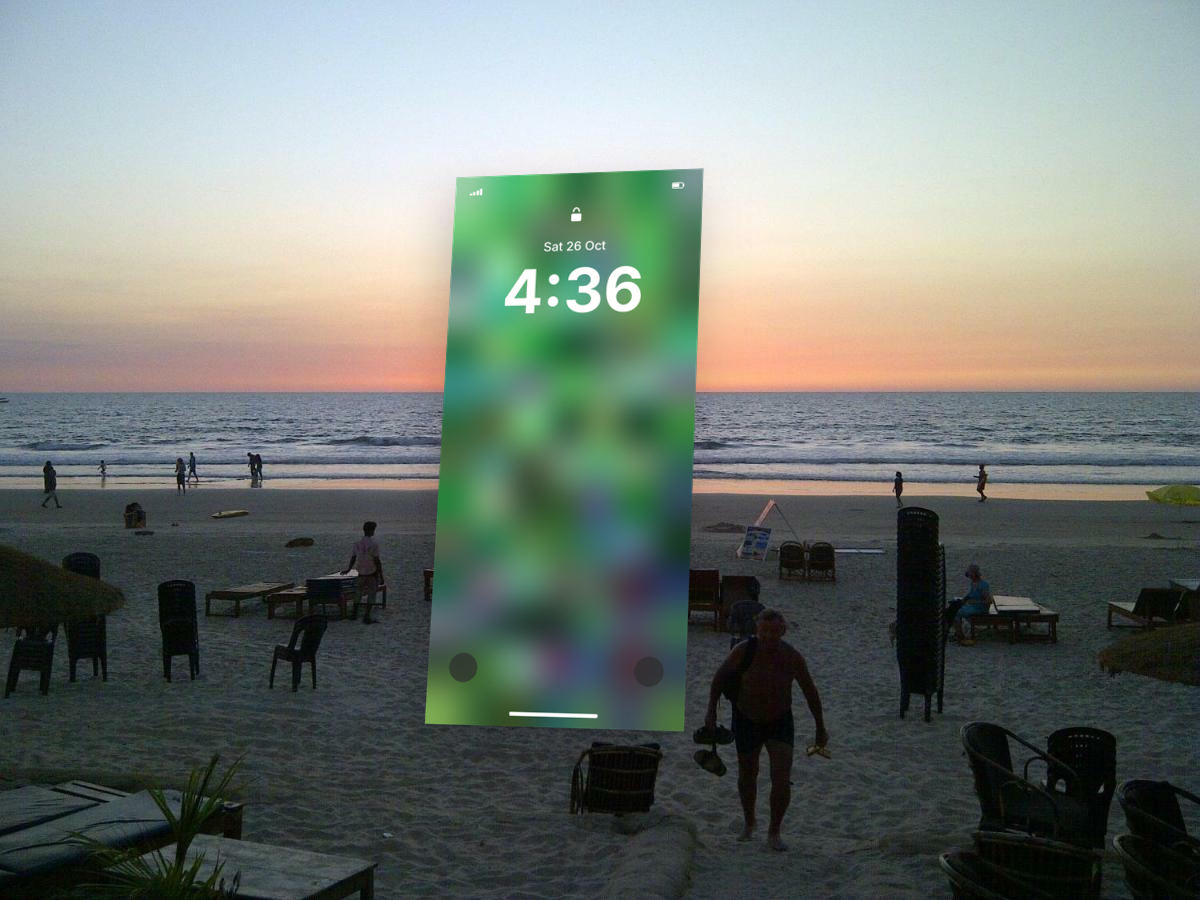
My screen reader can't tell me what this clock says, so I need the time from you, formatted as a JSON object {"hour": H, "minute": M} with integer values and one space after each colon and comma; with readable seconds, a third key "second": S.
{"hour": 4, "minute": 36}
